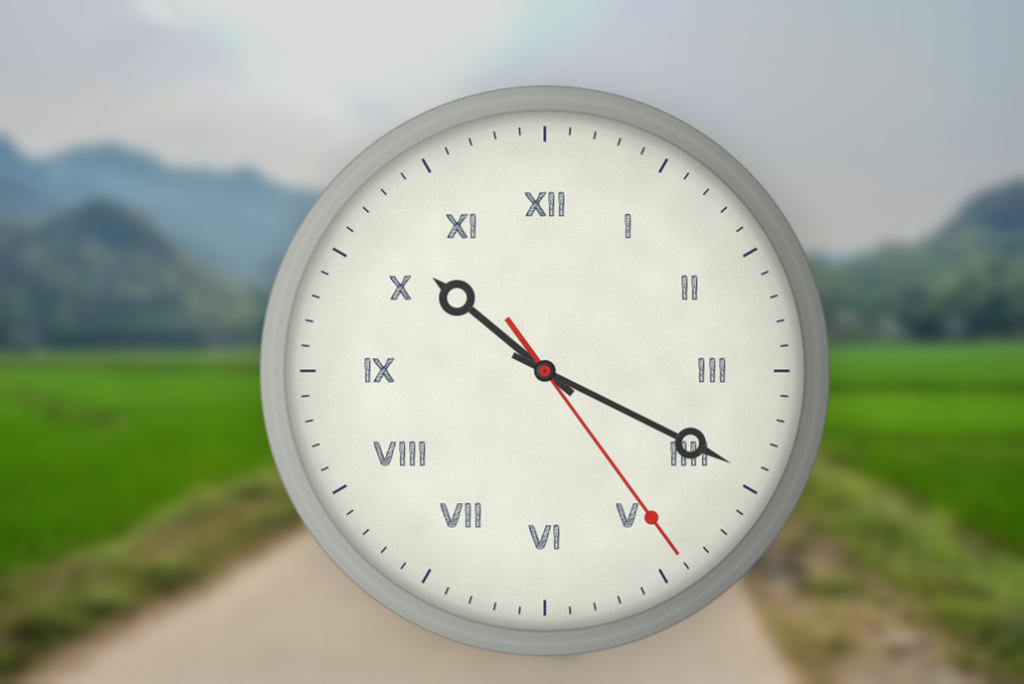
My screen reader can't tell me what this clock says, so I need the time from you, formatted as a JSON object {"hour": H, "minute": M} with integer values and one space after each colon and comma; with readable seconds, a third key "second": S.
{"hour": 10, "minute": 19, "second": 24}
